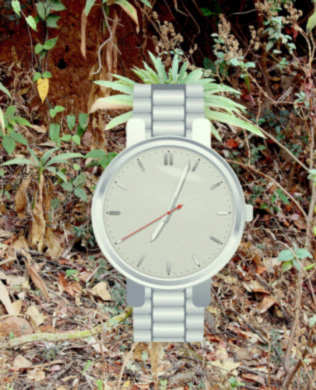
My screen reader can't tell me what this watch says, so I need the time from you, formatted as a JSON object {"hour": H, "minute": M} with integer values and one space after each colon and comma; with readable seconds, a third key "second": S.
{"hour": 7, "minute": 3, "second": 40}
